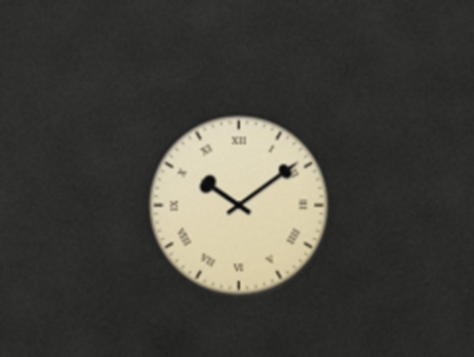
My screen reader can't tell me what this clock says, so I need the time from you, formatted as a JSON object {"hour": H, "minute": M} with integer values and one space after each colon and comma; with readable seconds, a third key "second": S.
{"hour": 10, "minute": 9}
